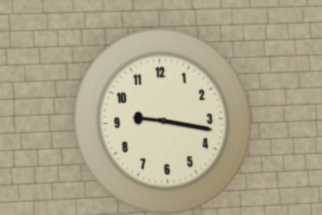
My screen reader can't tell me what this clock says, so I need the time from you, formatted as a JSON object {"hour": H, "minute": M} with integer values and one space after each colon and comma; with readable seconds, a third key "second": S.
{"hour": 9, "minute": 17}
